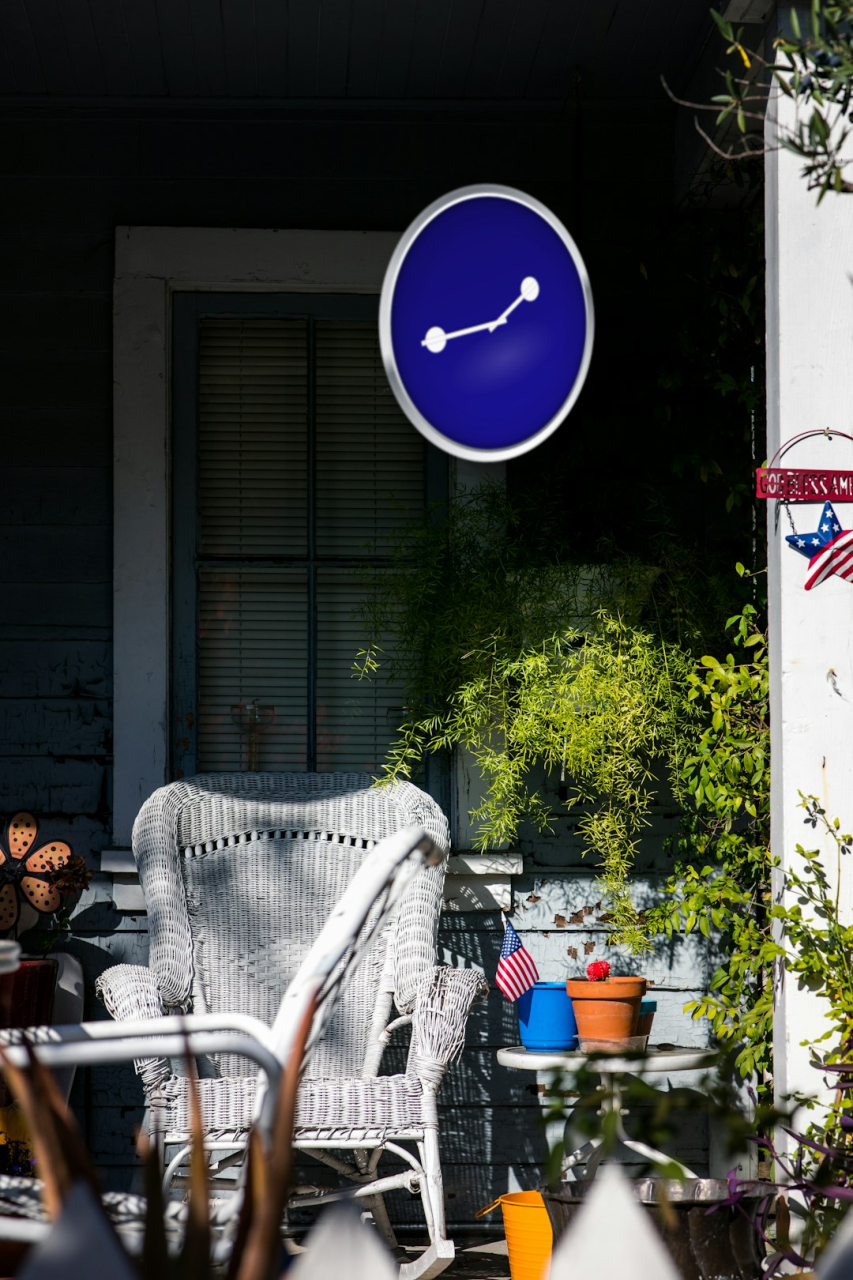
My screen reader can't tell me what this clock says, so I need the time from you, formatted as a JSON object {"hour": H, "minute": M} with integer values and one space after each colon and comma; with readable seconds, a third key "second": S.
{"hour": 1, "minute": 43}
